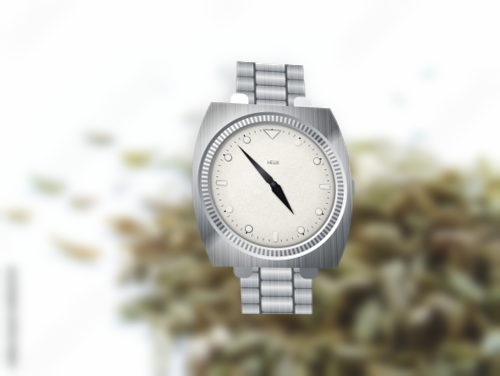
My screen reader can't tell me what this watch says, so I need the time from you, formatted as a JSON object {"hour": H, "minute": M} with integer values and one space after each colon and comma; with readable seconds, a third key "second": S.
{"hour": 4, "minute": 53}
